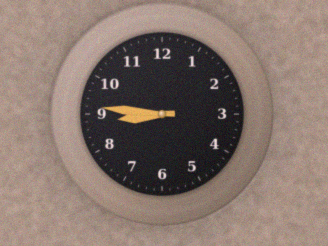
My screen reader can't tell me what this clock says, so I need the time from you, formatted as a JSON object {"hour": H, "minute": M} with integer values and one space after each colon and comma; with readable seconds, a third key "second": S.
{"hour": 8, "minute": 46}
